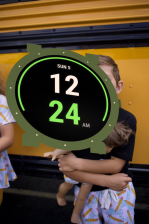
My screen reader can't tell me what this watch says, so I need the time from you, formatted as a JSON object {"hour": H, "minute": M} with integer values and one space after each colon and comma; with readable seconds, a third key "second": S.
{"hour": 12, "minute": 24}
